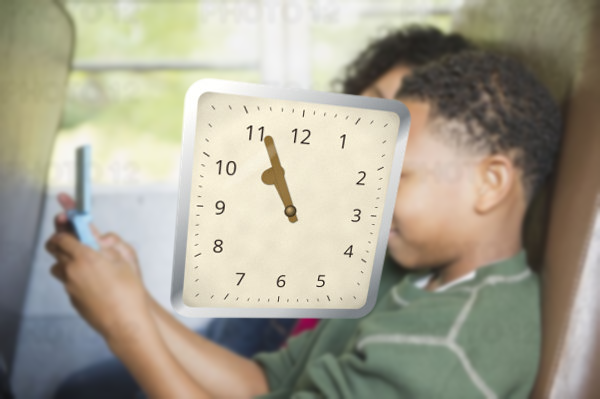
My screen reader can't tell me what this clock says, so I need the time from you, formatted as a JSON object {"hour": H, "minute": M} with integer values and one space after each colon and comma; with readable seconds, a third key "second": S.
{"hour": 10, "minute": 56}
